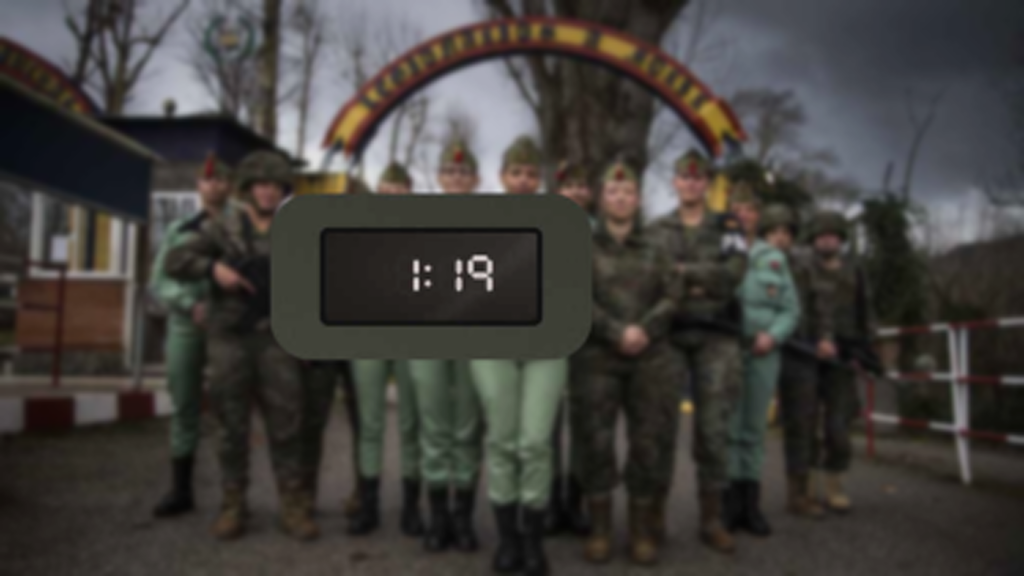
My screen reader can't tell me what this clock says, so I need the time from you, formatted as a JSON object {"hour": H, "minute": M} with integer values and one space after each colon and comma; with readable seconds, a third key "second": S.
{"hour": 1, "minute": 19}
